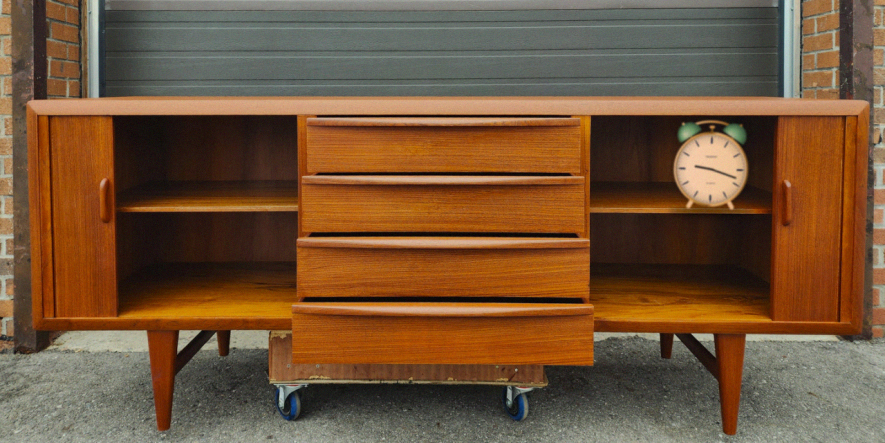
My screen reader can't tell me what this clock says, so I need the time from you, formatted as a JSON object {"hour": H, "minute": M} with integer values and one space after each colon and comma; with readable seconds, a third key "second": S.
{"hour": 9, "minute": 18}
